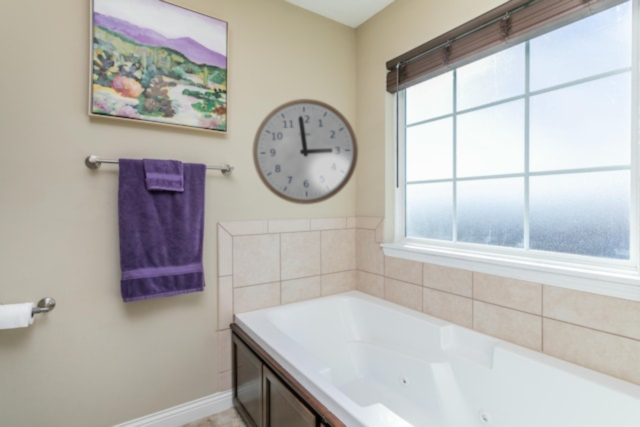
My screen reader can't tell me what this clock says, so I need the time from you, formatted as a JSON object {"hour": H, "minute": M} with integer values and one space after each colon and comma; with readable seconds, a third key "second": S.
{"hour": 2, "minute": 59}
